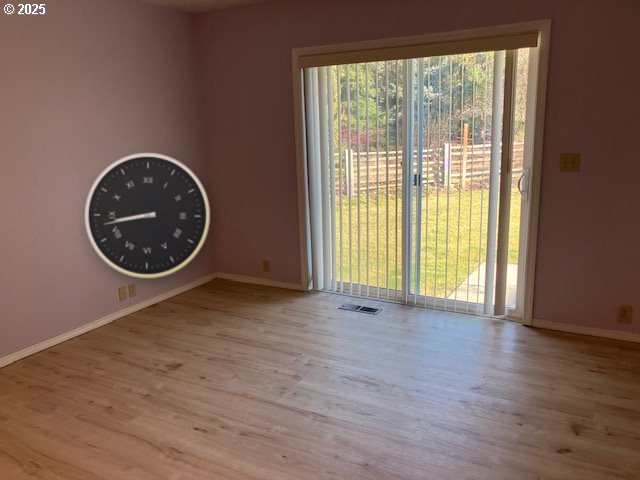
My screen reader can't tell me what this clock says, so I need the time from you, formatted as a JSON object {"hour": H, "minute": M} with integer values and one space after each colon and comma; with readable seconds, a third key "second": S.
{"hour": 8, "minute": 43}
